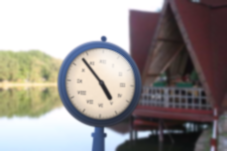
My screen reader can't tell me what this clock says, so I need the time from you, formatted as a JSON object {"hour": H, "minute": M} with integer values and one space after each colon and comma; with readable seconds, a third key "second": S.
{"hour": 4, "minute": 53}
